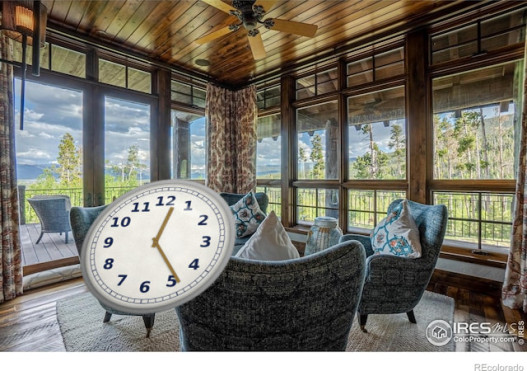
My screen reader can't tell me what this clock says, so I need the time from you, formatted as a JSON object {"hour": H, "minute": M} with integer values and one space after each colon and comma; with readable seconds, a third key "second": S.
{"hour": 12, "minute": 24}
